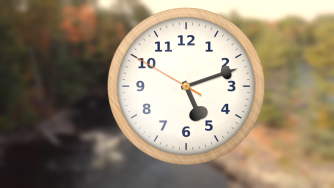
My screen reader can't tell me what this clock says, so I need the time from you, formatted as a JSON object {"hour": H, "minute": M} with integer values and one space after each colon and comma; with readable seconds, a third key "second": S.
{"hour": 5, "minute": 11, "second": 50}
